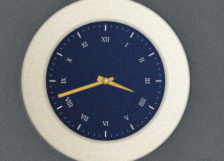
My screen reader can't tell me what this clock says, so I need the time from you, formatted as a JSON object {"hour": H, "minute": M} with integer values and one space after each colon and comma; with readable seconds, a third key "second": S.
{"hour": 3, "minute": 42}
